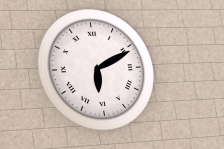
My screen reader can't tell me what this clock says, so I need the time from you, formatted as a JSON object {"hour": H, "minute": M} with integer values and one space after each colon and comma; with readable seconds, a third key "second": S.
{"hour": 6, "minute": 11}
